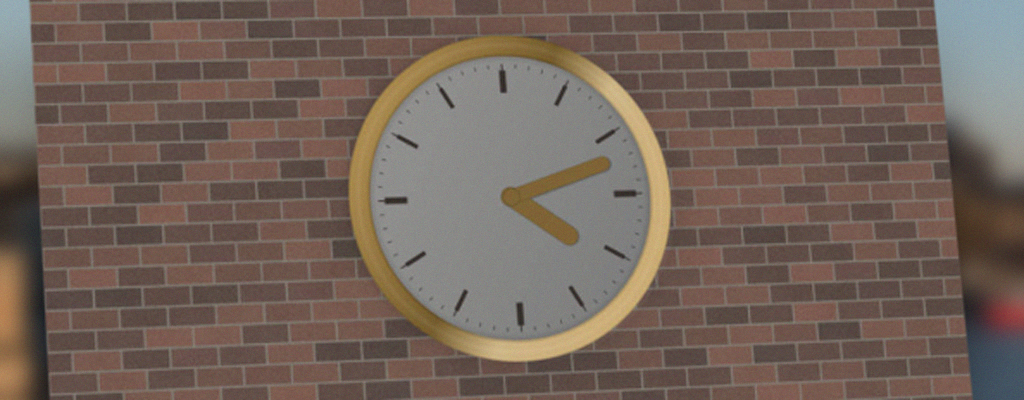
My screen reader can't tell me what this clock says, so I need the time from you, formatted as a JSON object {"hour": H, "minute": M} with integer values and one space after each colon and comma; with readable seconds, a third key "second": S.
{"hour": 4, "minute": 12}
